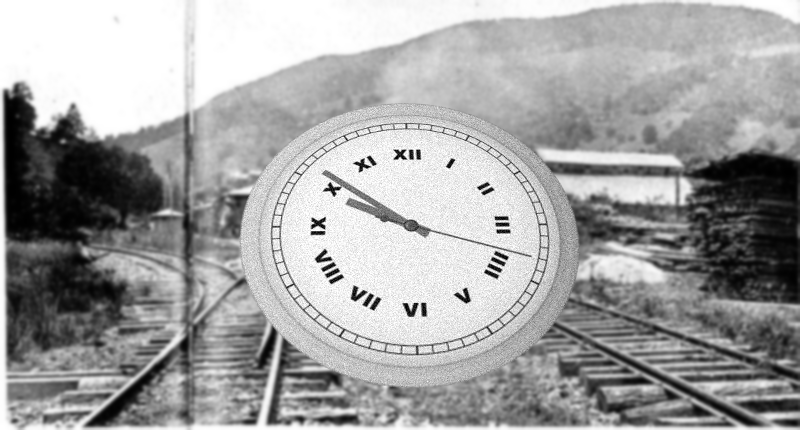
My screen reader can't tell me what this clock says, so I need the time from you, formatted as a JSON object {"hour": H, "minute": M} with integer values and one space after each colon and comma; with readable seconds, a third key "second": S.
{"hour": 9, "minute": 51, "second": 18}
